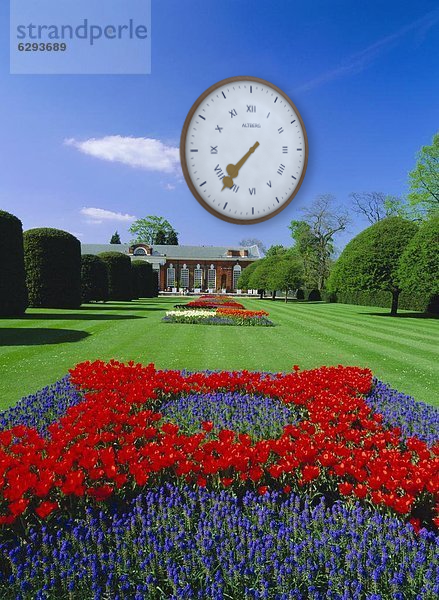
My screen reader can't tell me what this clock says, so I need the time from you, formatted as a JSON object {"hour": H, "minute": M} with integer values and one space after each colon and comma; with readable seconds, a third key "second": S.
{"hour": 7, "minute": 37}
